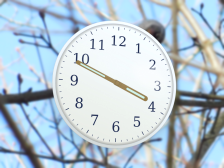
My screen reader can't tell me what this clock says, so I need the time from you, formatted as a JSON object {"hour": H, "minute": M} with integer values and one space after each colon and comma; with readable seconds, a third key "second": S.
{"hour": 3, "minute": 49}
